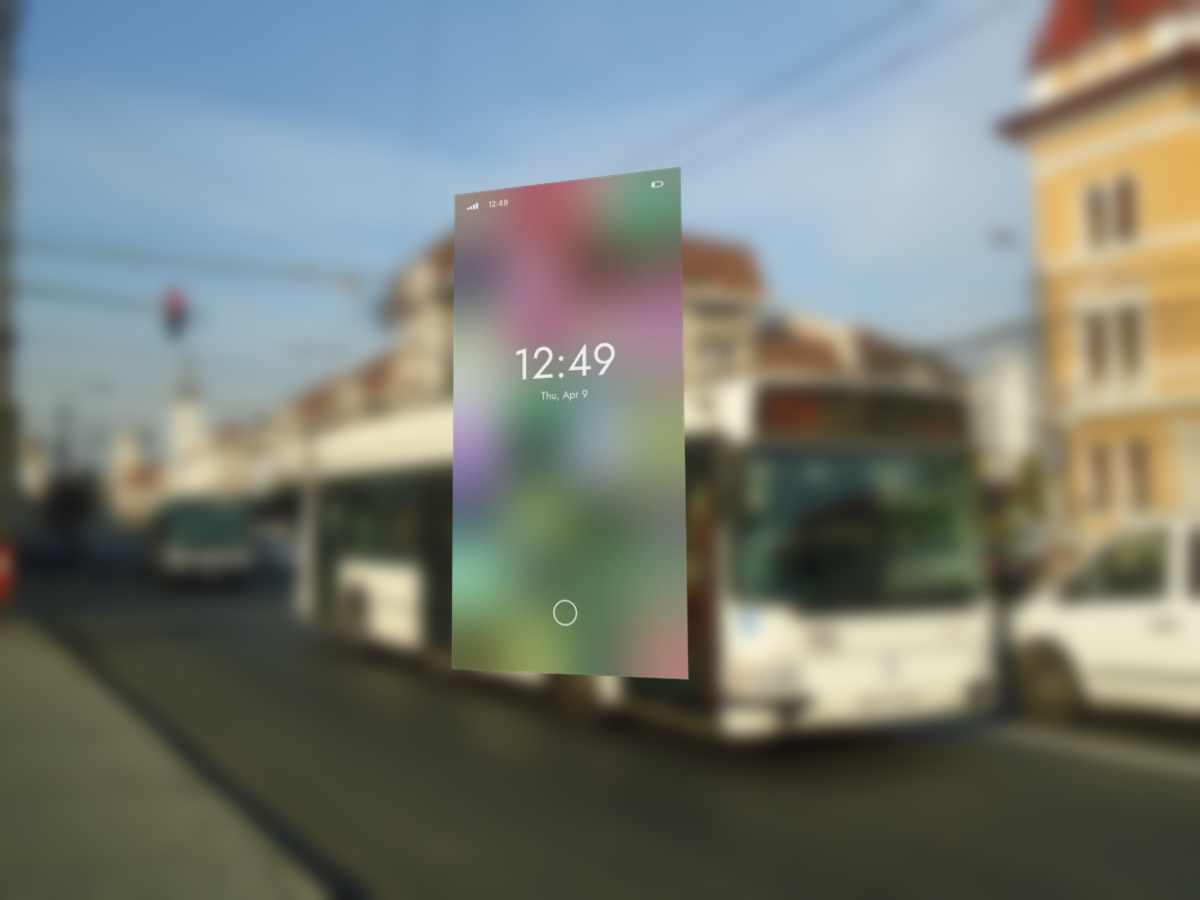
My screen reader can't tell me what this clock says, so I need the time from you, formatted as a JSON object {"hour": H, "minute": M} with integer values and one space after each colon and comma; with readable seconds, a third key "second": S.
{"hour": 12, "minute": 49}
